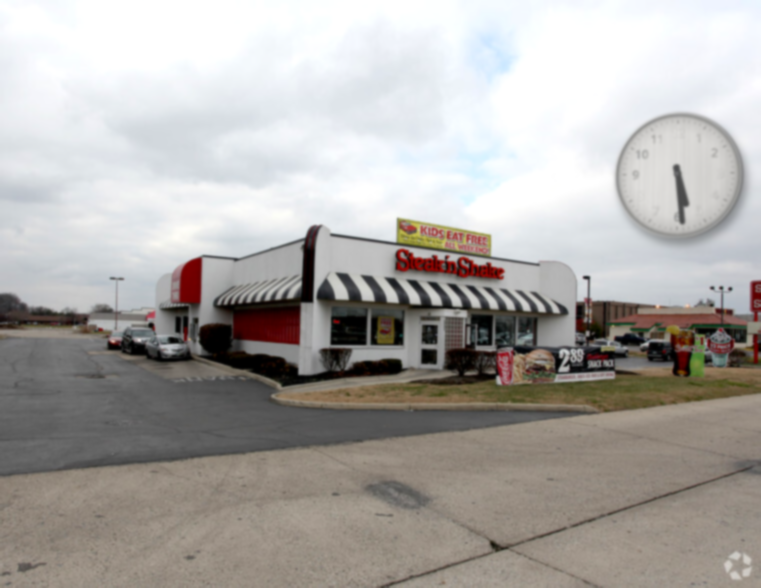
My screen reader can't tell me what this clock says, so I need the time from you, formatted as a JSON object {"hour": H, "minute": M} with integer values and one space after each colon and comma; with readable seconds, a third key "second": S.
{"hour": 5, "minute": 29}
